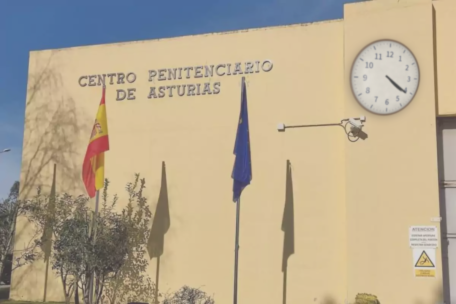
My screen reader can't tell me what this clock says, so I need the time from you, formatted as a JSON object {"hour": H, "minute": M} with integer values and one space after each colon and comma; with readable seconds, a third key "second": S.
{"hour": 4, "minute": 21}
